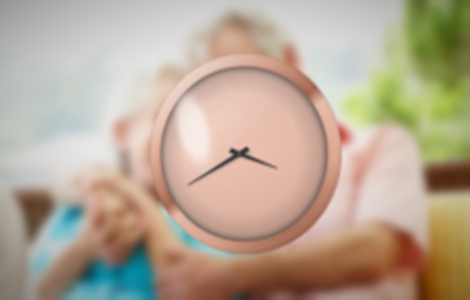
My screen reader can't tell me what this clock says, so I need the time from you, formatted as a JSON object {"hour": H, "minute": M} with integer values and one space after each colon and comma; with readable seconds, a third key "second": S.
{"hour": 3, "minute": 40}
